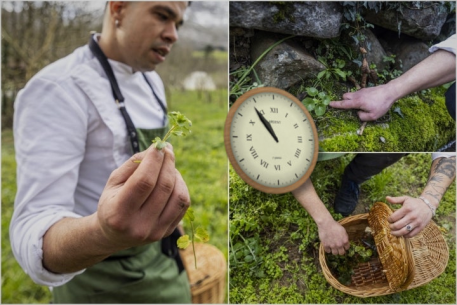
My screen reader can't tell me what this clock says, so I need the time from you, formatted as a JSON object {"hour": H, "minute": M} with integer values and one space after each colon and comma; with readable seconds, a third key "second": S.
{"hour": 10, "minute": 54}
